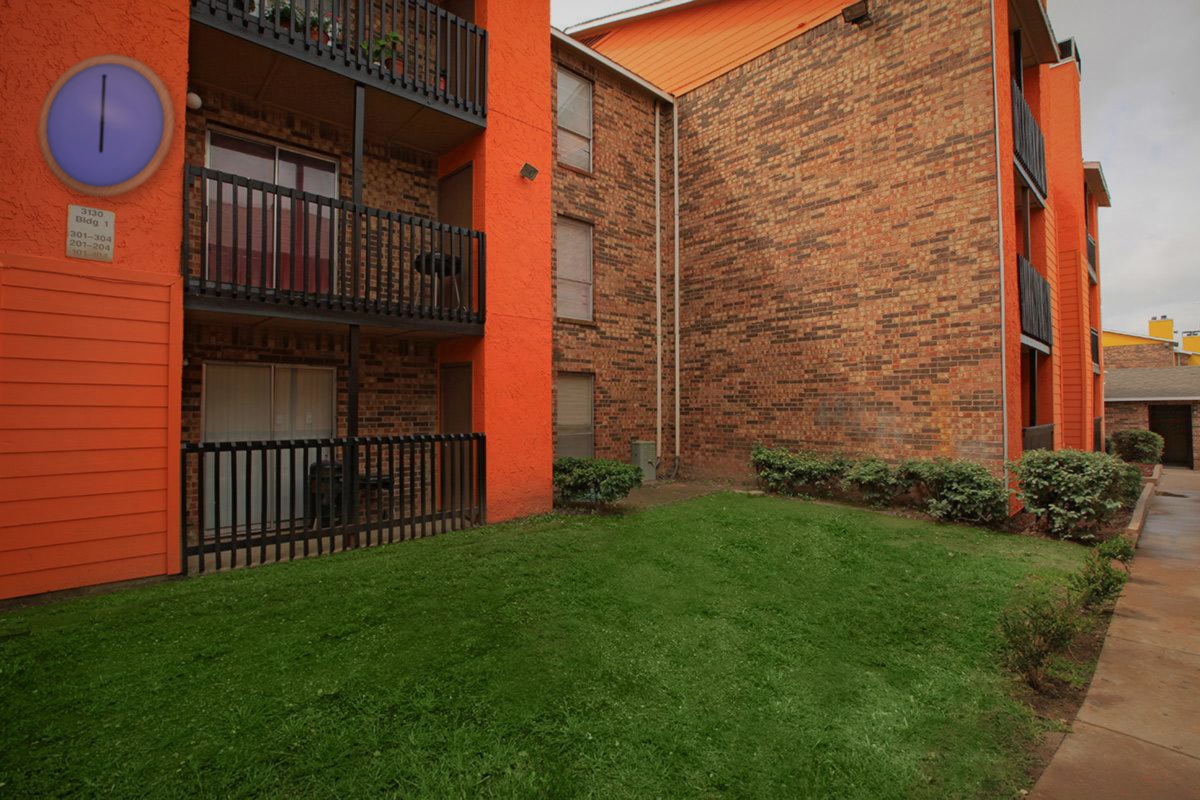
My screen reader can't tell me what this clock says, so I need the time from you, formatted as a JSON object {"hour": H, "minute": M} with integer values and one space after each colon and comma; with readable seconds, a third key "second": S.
{"hour": 6, "minute": 0}
